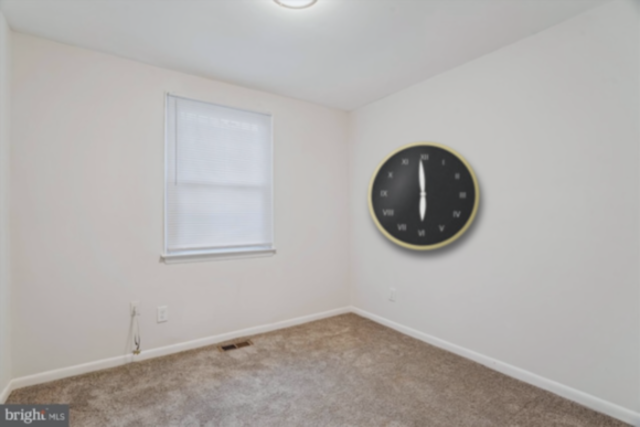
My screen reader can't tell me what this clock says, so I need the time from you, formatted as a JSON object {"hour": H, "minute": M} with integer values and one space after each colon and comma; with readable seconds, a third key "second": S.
{"hour": 5, "minute": 59}
